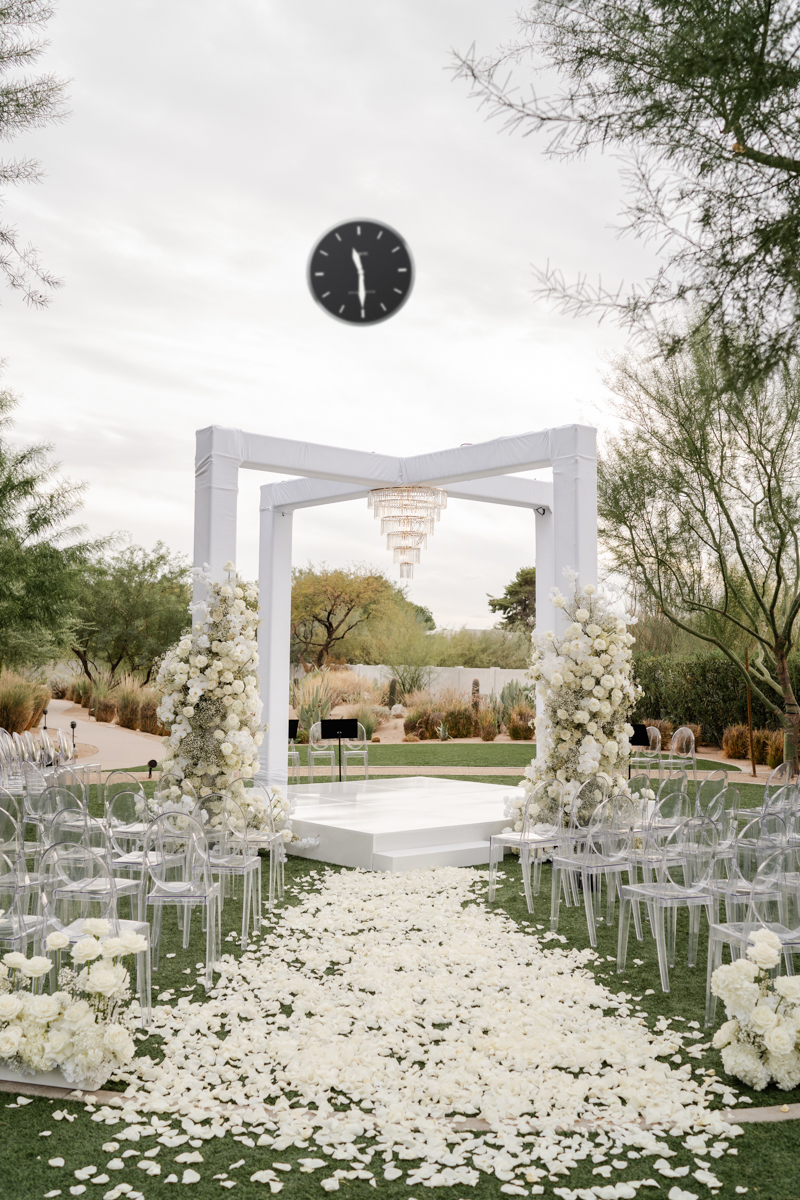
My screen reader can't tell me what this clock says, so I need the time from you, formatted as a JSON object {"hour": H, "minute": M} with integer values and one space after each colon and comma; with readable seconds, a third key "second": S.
{"hour": 11, "minute": 30}
